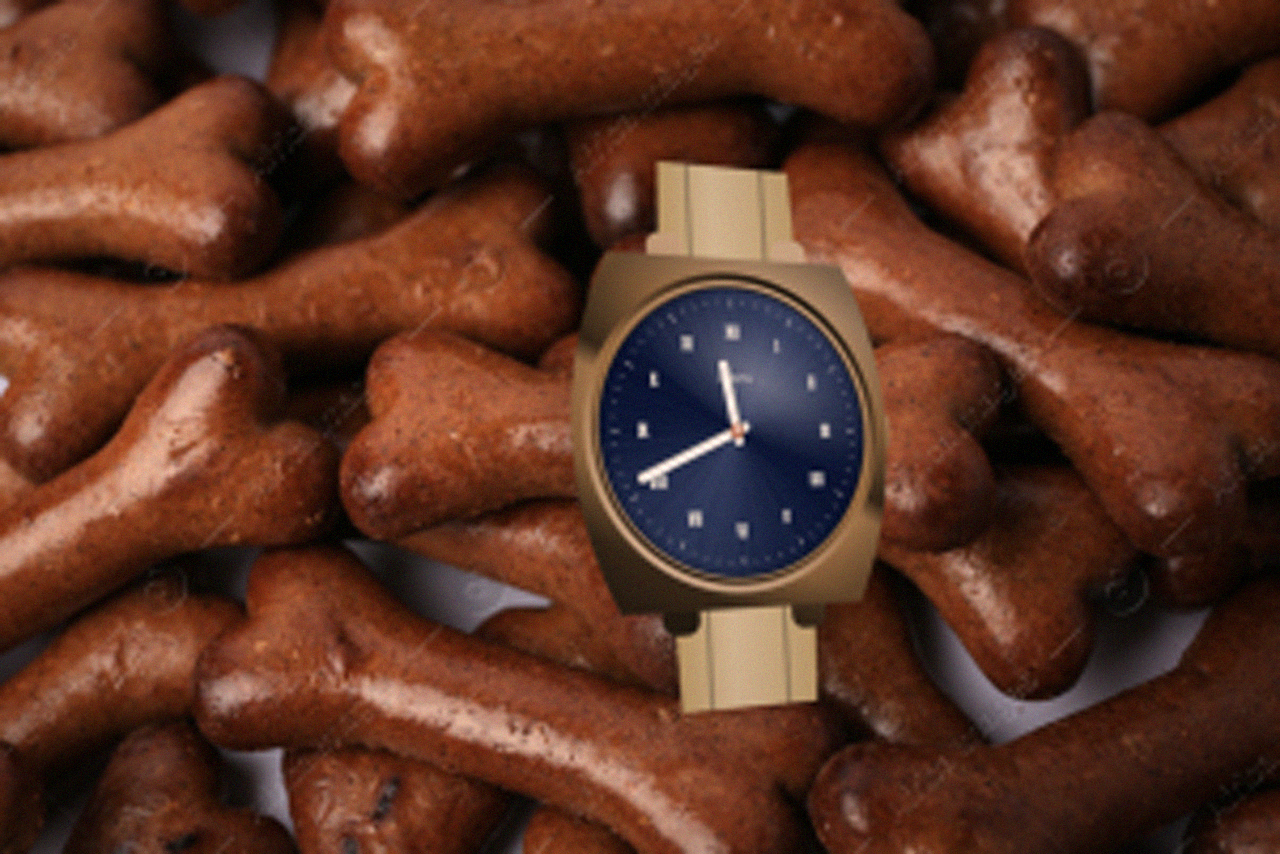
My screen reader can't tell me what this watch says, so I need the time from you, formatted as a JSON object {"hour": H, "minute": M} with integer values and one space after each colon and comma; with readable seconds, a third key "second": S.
{"hour": 11, "minute": 41}
